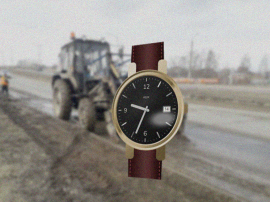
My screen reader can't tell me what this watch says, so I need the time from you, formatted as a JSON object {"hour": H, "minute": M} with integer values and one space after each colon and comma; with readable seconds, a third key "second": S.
{"hour": 9, "minute": 34}
